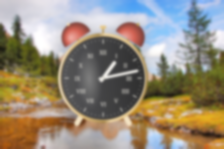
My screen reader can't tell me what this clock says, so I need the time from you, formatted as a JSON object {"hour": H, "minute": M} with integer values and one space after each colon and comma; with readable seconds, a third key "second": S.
{"hour": 1, "minute": 13}
